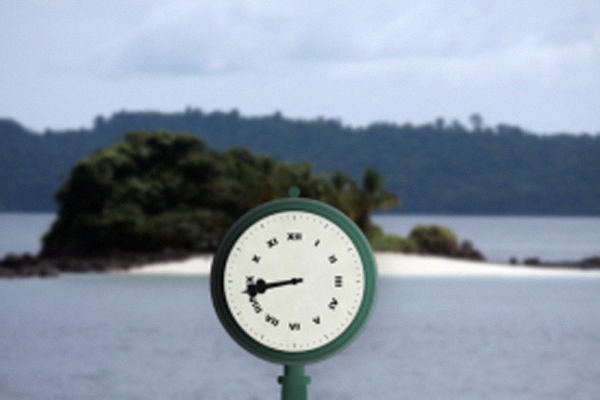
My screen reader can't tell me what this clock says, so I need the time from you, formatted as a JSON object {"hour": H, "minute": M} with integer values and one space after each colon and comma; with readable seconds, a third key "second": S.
{"hour": 8, "minute": 43}
